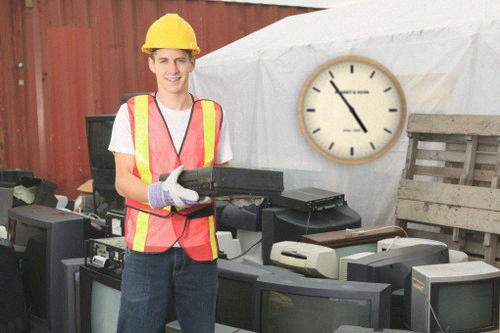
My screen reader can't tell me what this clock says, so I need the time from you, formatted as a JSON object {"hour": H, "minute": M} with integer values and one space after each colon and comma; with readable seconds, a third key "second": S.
{"hour": 4, "minute": 54}
